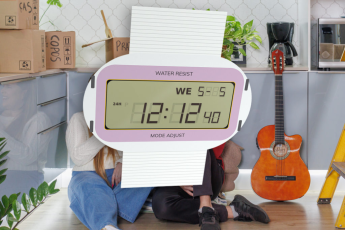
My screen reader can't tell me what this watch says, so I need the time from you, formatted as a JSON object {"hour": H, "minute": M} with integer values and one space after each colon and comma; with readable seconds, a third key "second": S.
{"hour": 12, "minute": 12, "second": 40}
